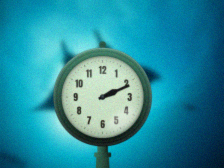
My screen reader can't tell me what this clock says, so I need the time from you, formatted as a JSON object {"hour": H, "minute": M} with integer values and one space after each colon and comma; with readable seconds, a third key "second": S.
{"hour": 2, "minute": 11}
